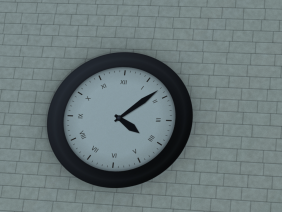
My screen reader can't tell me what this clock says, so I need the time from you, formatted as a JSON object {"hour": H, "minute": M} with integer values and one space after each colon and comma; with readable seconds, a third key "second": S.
{"hour": 4, "minute": 8}
